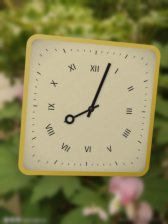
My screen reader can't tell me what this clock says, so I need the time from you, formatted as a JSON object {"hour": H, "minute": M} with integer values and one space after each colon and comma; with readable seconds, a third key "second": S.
{"hour": 8, "minute": 3}
